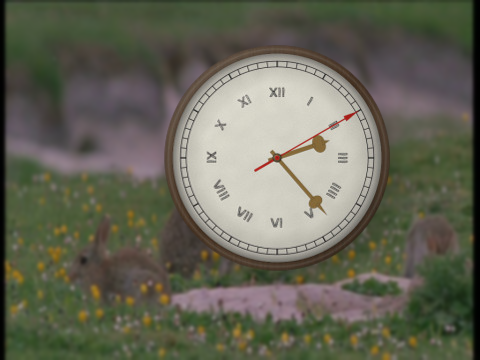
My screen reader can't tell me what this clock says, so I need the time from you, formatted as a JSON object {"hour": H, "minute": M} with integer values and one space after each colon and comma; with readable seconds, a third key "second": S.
{"hour": 2, "minute": 23, "second": 10}
